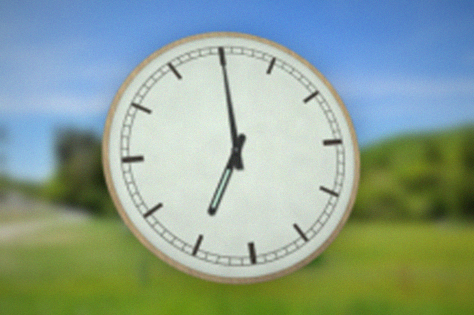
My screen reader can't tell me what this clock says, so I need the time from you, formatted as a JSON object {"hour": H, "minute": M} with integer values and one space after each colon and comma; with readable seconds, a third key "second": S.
{"hour": 7, "minute": 0}
